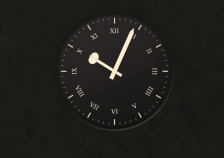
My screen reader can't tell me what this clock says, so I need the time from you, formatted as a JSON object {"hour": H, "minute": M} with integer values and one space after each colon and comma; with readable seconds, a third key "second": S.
{"hour": 10, "minute": 4}
